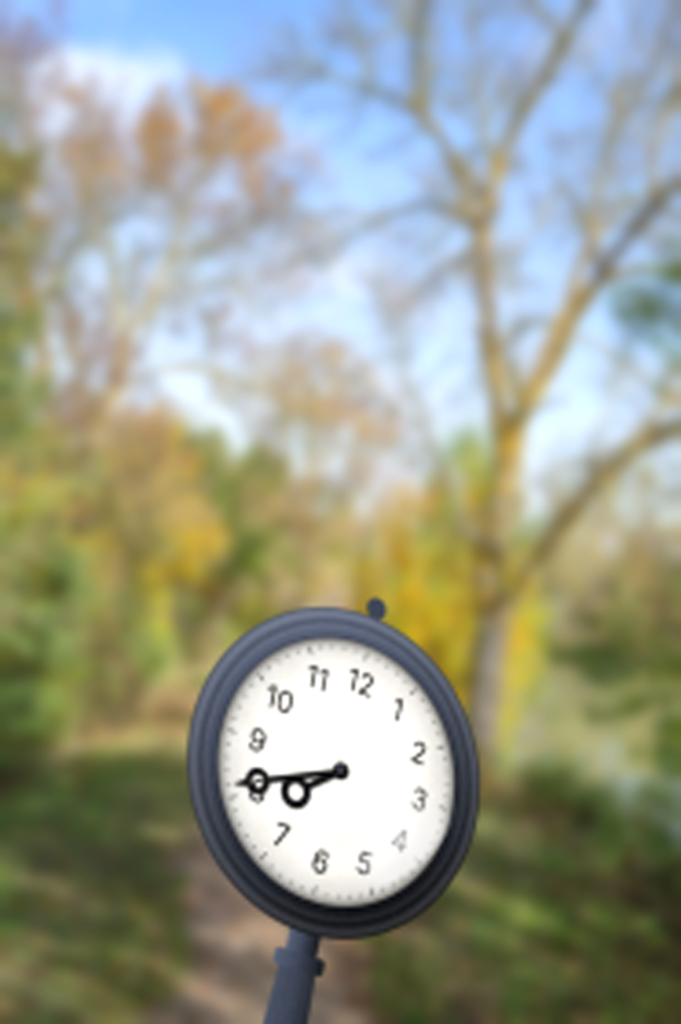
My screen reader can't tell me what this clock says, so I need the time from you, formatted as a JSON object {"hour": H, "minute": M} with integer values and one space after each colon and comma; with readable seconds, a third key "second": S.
{"hour": 7, "minute": 41}
